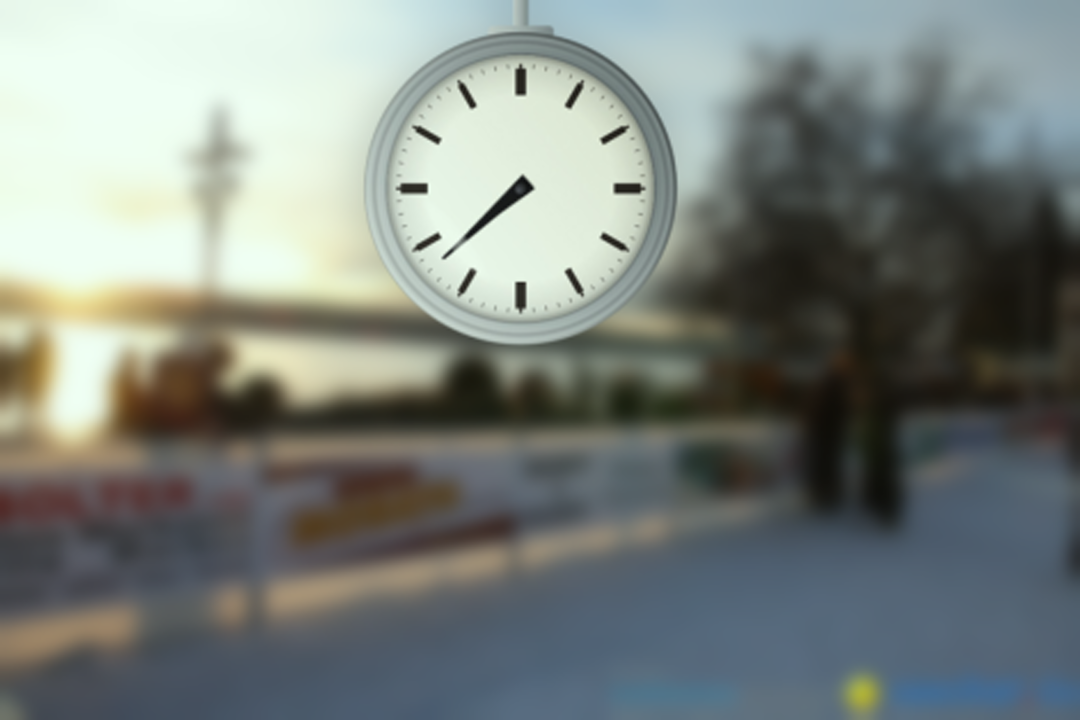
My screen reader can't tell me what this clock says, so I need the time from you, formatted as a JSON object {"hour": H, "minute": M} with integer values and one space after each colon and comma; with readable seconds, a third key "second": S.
{"hour": 7, "minute": 38}
